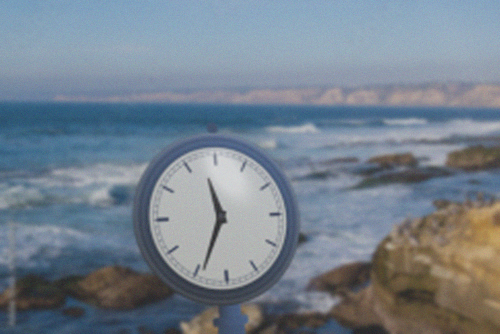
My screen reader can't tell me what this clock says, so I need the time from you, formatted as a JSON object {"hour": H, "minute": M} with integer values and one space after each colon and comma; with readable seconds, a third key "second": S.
{"hour": 11, "minute": 34}
